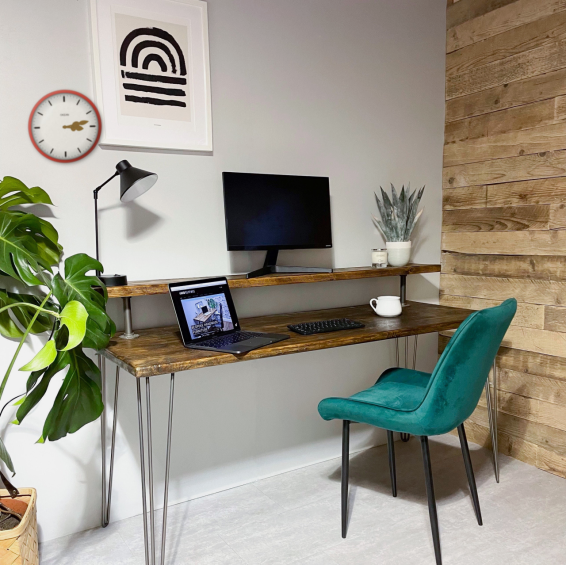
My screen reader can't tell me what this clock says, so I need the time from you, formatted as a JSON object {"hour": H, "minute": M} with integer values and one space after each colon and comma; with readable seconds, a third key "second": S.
{"hour": 3, "minute": 13}
